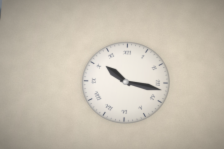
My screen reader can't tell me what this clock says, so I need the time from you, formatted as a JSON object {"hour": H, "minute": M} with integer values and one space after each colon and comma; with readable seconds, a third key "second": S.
{"hour": 10, "minute": 17}
